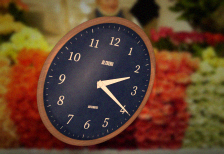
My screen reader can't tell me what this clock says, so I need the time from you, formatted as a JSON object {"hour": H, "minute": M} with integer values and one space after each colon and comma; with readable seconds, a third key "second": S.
{"hour": 2, "minute": 20}
